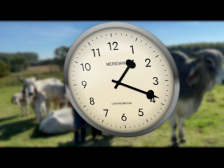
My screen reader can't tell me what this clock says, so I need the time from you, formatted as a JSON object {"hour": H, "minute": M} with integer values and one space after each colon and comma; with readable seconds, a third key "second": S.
{"hour": 1, "minute": 19}
